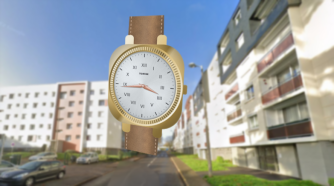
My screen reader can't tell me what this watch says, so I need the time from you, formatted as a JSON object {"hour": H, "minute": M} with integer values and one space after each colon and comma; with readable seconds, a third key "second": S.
{"hour": 3, "minute": 44}
